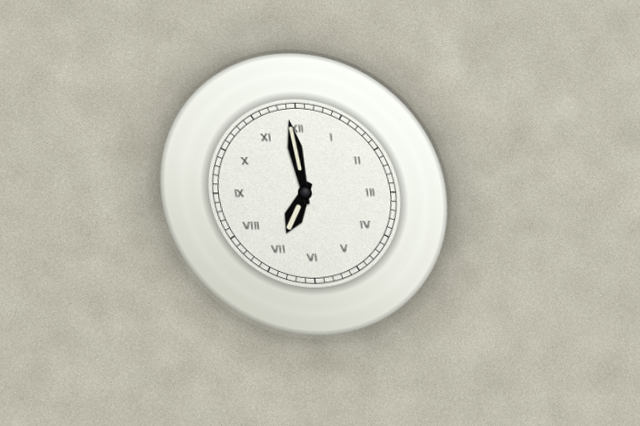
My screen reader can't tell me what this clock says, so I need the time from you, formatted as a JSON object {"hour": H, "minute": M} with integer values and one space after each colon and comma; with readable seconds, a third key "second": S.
{"hour": 6, "minute": 59}
